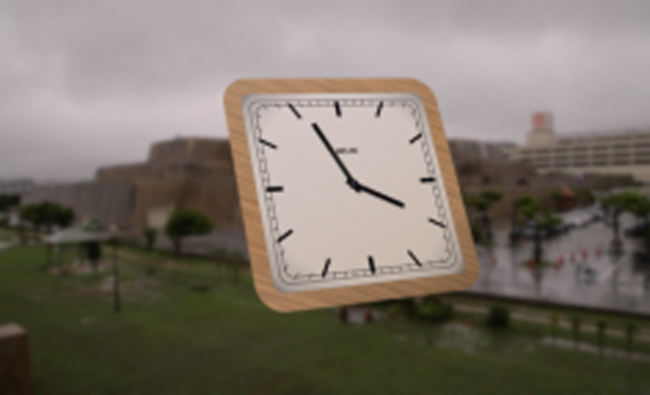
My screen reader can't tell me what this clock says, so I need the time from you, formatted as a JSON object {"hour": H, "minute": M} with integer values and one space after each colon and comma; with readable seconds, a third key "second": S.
{"hour": 3, "minute": 56}
